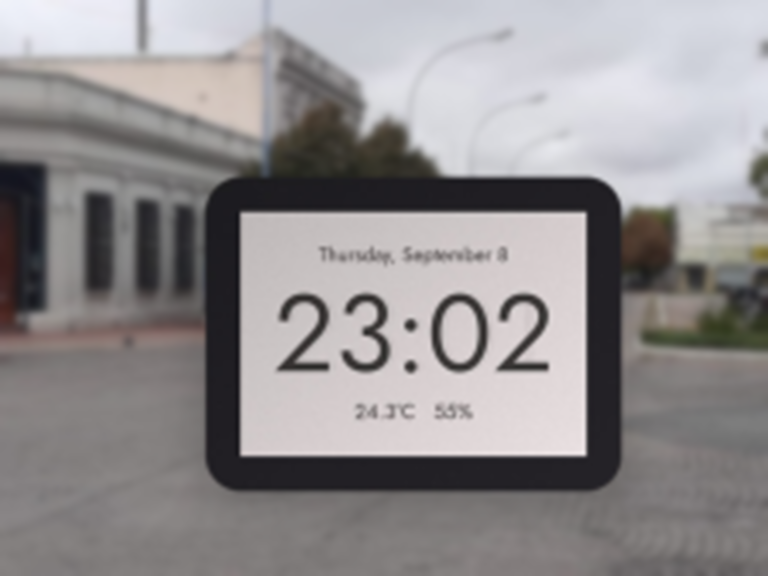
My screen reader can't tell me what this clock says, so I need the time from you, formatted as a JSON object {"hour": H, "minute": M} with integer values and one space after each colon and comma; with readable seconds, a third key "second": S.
{"hour": 23, "minute": 2}
